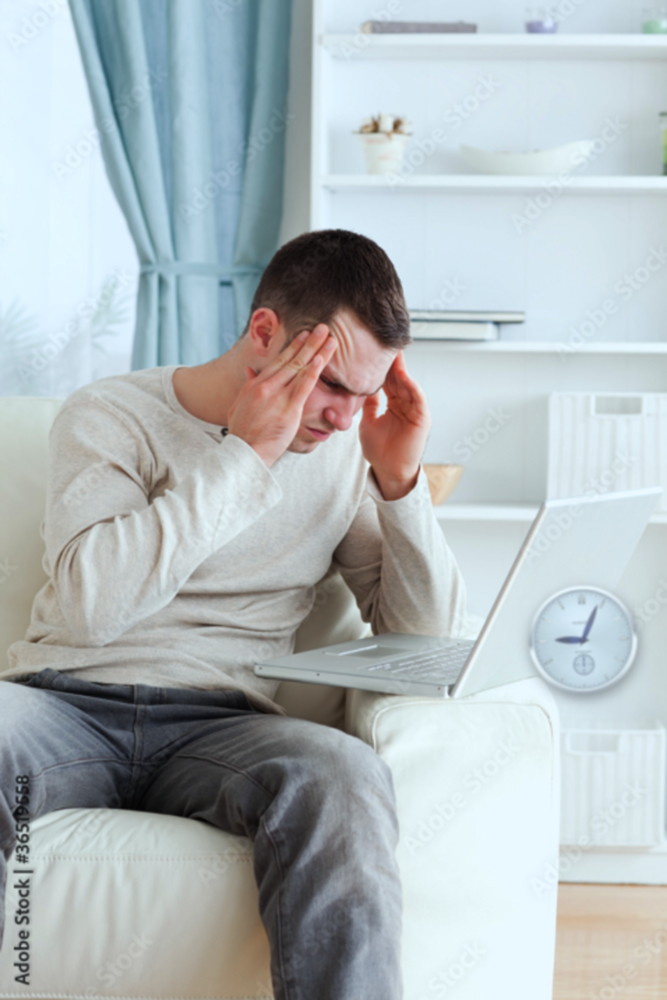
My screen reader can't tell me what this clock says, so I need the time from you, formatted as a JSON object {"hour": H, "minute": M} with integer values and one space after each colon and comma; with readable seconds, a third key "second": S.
{"hour": 9, "minute": 4}
